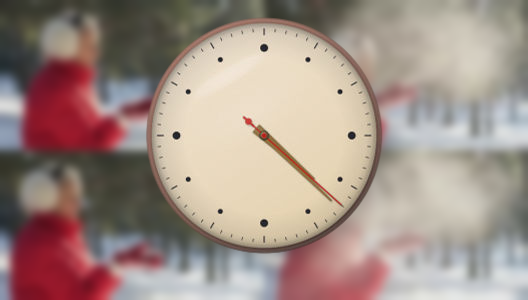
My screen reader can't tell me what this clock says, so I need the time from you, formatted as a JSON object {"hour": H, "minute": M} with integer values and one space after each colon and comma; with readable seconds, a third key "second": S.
{"hour": 4, "minute": 22, "second": 22}
